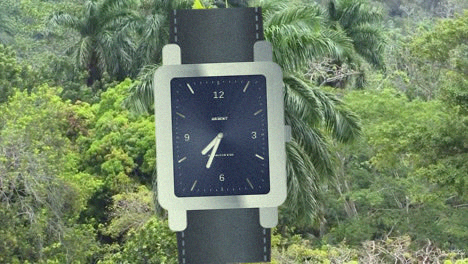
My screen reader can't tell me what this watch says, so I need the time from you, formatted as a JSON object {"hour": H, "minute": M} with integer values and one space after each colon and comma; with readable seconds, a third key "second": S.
{"hour": 7, "minute": 34}
